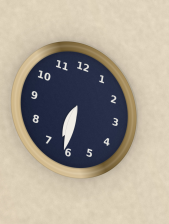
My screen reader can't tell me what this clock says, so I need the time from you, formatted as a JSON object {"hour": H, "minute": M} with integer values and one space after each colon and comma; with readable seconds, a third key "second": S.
{"hour": 6, "minute": 31}
